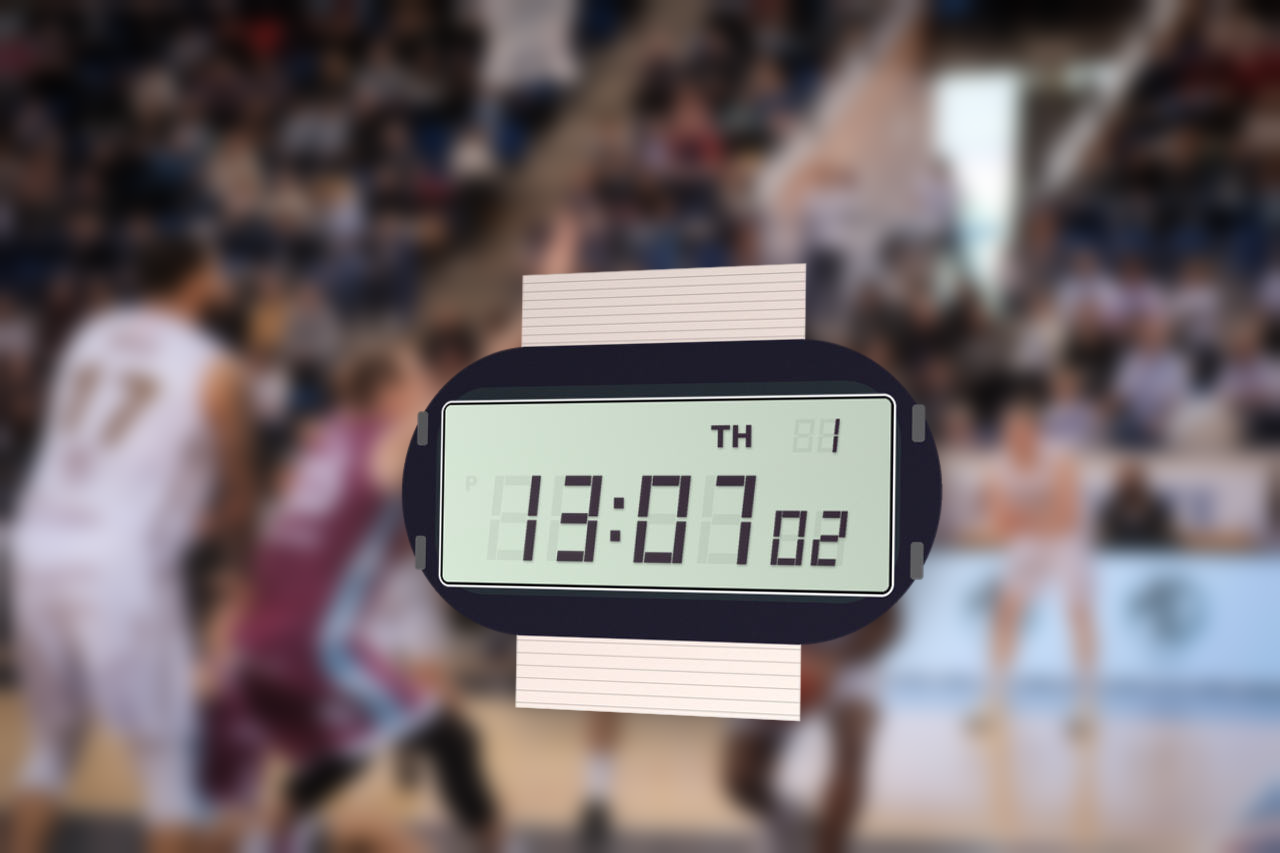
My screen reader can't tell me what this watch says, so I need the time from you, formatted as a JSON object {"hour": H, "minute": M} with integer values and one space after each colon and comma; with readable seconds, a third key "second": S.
{"hour": 13, "minute": 7, "second": 2}
